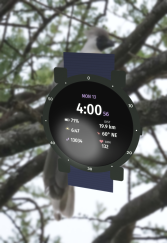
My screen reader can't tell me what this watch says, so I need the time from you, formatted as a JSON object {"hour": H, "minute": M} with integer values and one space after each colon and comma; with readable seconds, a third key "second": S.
{"hour": 4, "minute": 0}
